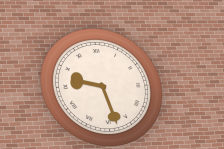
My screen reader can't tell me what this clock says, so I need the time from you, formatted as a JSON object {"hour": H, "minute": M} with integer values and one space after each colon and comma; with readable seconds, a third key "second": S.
{"hour": 9, "minute": 28}
